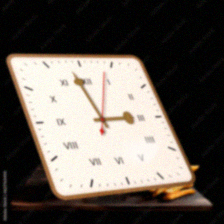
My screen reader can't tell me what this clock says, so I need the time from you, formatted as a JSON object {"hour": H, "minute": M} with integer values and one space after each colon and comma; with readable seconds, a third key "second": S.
{"hour": 2, "minute": 58, "second": 4}
